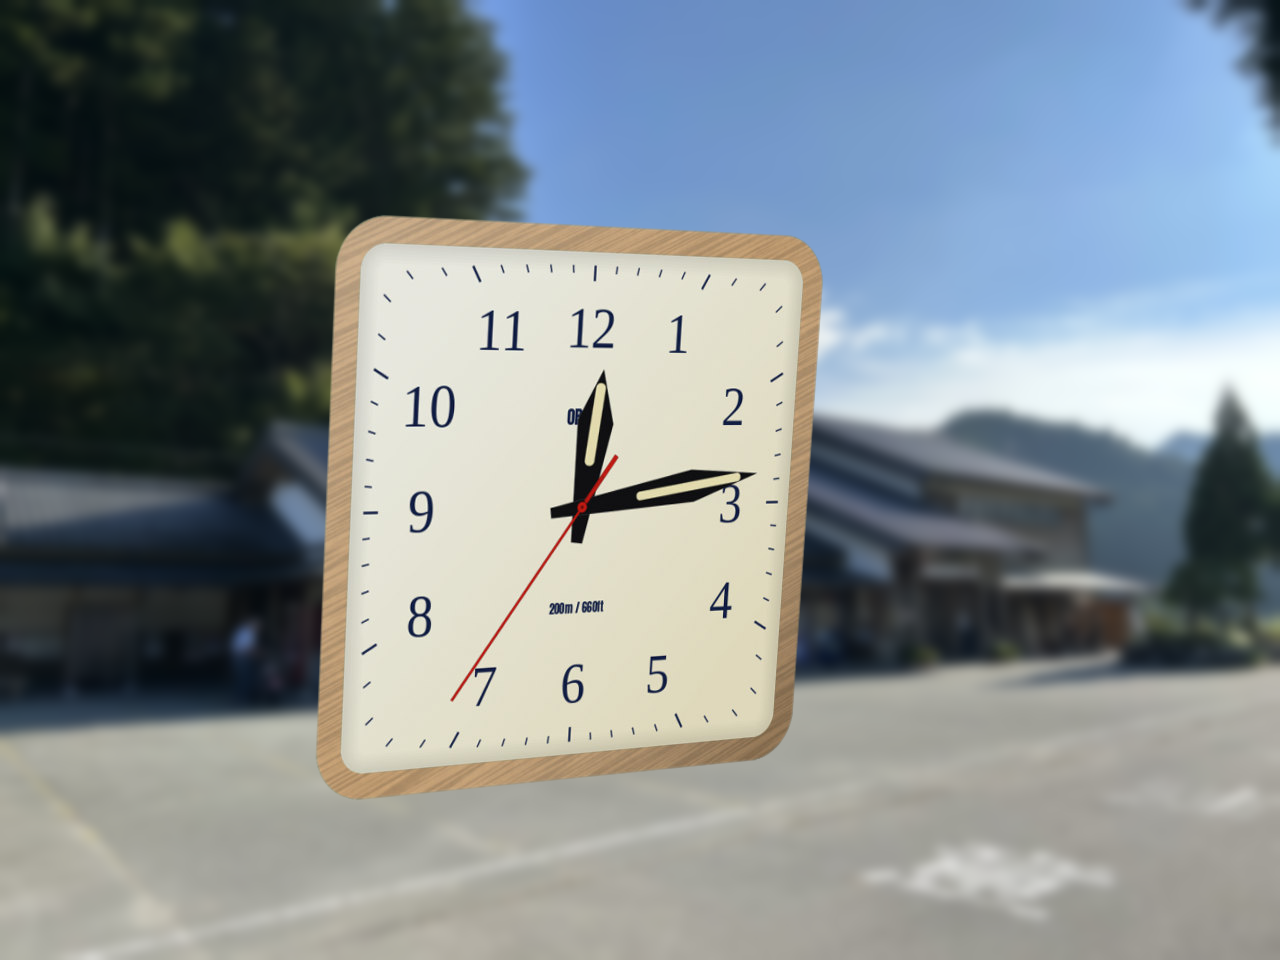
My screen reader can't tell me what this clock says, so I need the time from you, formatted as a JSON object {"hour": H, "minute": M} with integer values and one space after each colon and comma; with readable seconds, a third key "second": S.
{"hour": 12, "minute": 13, "second": 36}
